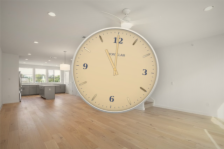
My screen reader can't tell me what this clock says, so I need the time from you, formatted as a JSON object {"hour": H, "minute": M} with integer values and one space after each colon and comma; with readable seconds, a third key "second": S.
{"hour": 11, "minute": 0}
